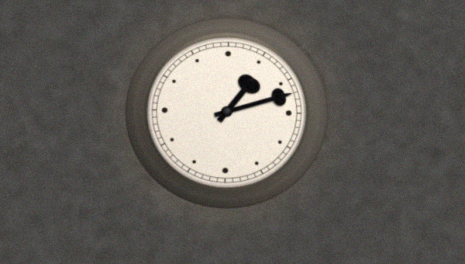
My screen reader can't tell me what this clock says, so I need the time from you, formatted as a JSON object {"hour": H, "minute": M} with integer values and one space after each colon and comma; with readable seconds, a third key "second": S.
{"hour": 1, "minute": 12}
